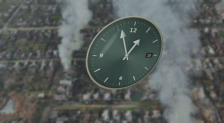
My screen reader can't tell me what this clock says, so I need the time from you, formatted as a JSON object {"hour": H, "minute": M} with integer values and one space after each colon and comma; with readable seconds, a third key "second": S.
{"hour": 12, "minute": 56}
